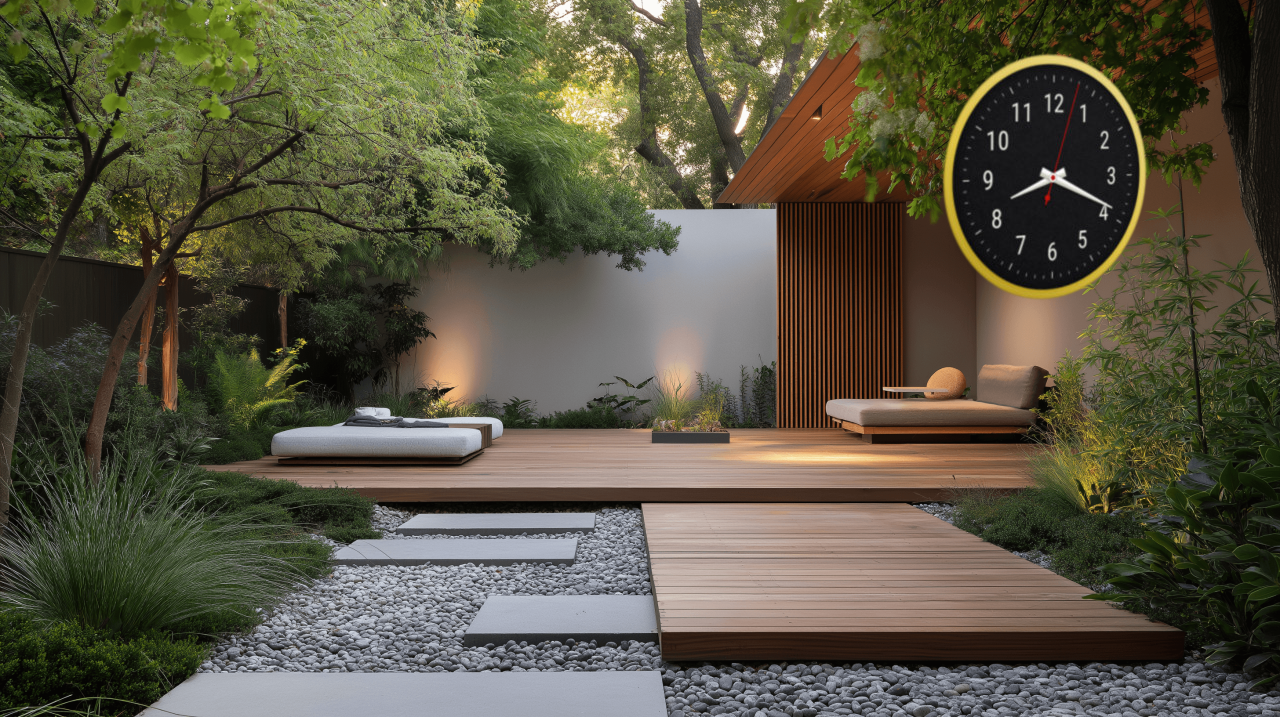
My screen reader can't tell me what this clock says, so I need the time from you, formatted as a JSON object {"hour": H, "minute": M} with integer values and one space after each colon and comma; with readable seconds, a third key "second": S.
{"hour": 8, "minute": 19, "second": 3}
